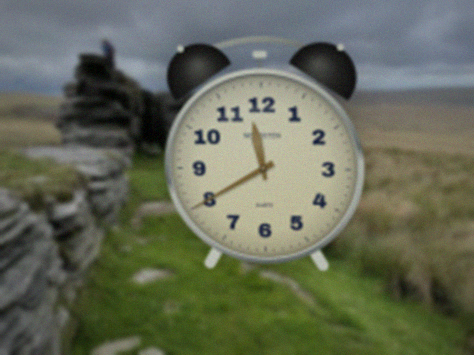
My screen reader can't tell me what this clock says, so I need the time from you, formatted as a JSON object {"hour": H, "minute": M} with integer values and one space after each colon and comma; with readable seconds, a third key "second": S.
{"hour": 11, "minute": 40}
